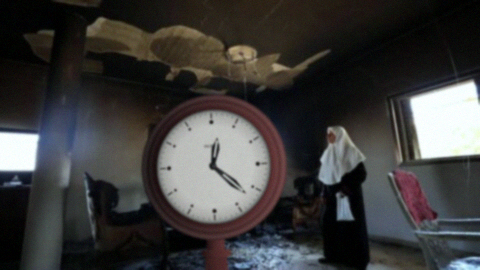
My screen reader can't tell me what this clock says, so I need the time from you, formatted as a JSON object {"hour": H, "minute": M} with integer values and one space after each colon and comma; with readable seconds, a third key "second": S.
{"hour": 12, "minute": 22}
